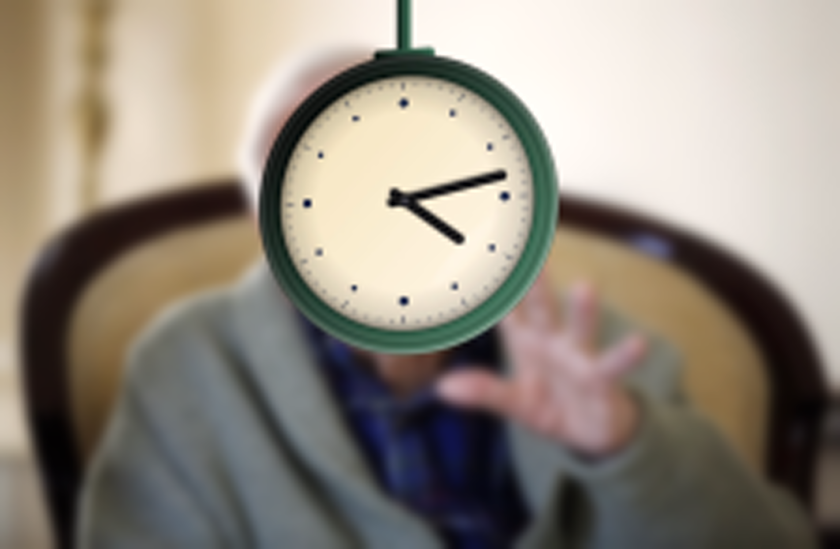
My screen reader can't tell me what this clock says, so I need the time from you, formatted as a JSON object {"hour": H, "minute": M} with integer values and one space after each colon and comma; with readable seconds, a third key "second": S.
{"hour": 4, "minute": 13}
